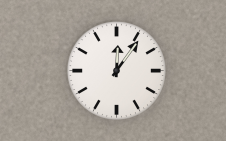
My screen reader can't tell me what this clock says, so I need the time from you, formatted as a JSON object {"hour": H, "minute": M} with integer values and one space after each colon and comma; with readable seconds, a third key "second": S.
{"hour": 12, "minute": 6}
